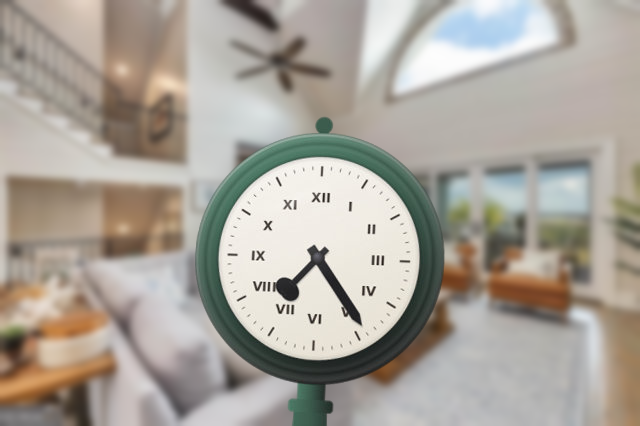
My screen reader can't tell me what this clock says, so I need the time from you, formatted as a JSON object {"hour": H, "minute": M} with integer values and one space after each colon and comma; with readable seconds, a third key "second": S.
{"hour": 7, "minute": 24}
